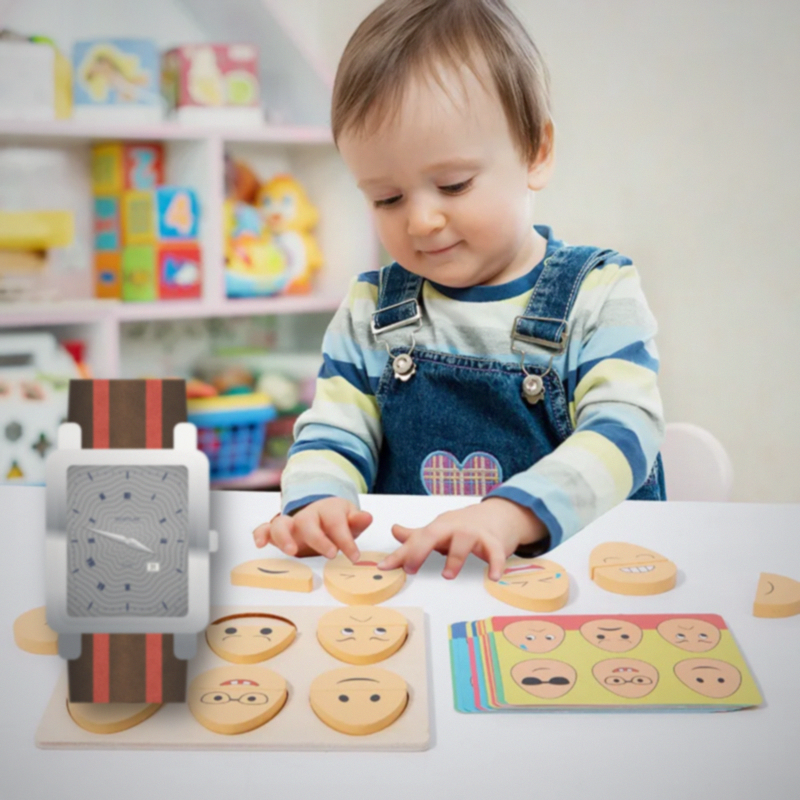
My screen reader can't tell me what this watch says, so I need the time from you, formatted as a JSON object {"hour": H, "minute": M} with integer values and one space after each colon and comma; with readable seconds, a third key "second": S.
{"hour": 3, "minute": 48}
